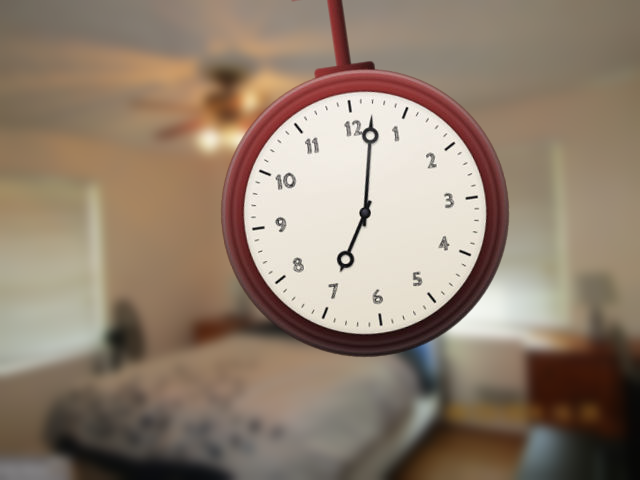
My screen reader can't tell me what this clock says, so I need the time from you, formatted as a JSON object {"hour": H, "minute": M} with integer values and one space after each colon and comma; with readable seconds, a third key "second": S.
{"hour": 7, "minute": 2}
